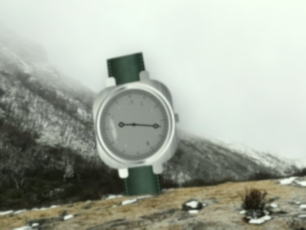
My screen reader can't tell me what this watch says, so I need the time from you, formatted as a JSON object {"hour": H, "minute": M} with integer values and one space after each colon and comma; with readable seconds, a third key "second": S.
{"hour": 9, "minute": 17}
